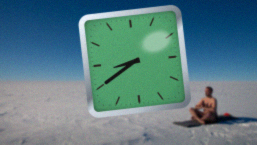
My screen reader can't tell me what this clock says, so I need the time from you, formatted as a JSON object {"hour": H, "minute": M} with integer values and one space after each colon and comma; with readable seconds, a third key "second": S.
{"hour": 8, "minute": 40}
